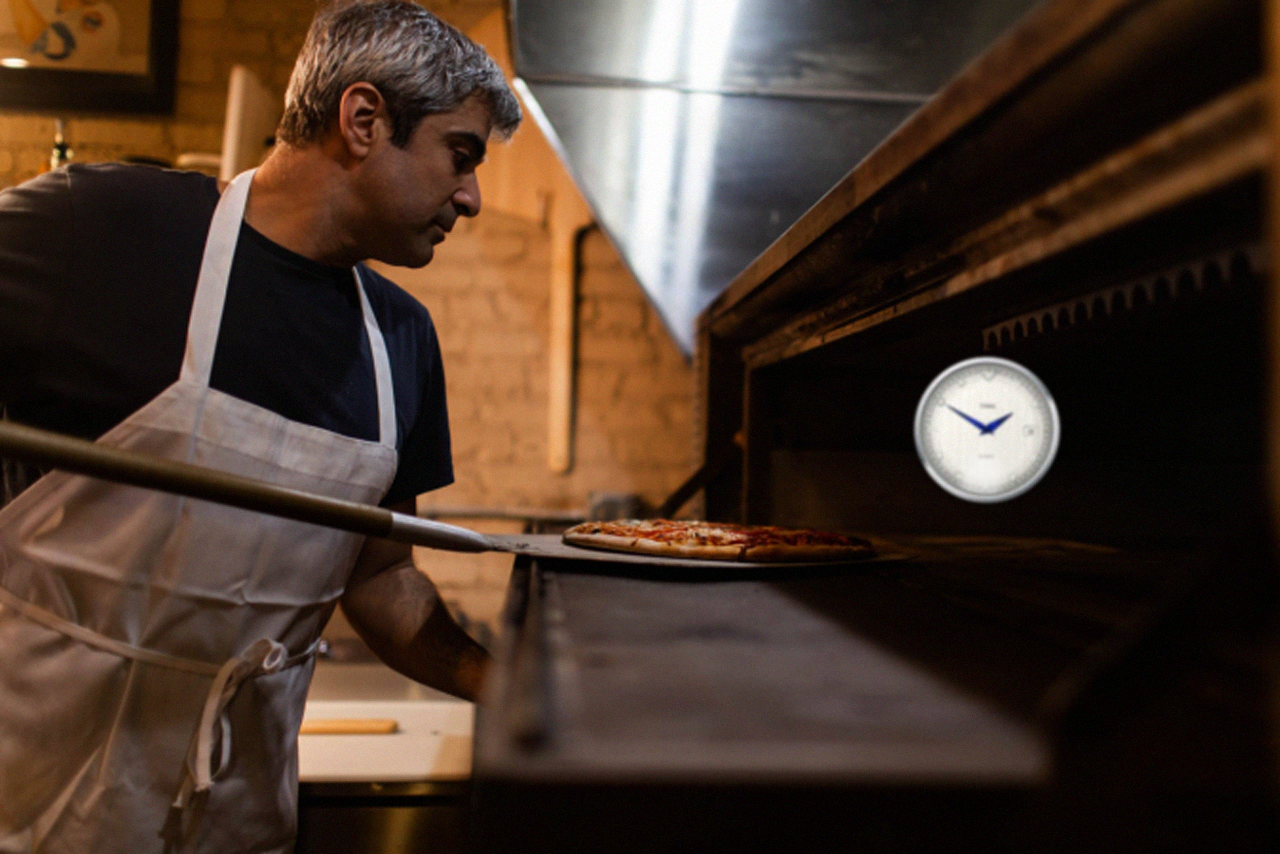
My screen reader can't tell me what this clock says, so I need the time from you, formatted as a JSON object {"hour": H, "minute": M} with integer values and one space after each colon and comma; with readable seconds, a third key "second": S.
{"hour": 1, "minute": 50}
